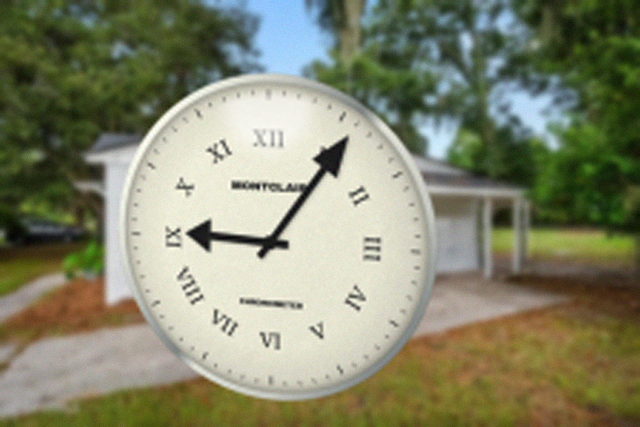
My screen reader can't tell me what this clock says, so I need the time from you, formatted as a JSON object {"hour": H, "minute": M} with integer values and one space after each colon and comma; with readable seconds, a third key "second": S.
{"hour": 9, "minute": 6}
